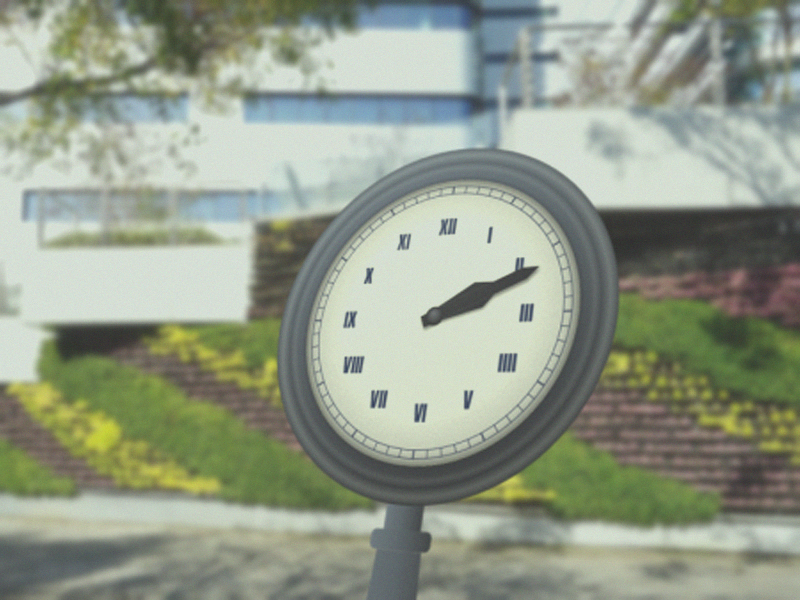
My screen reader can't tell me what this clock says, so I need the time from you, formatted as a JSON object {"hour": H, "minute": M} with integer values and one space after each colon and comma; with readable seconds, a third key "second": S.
{"hour": 2, "minute": 11}
